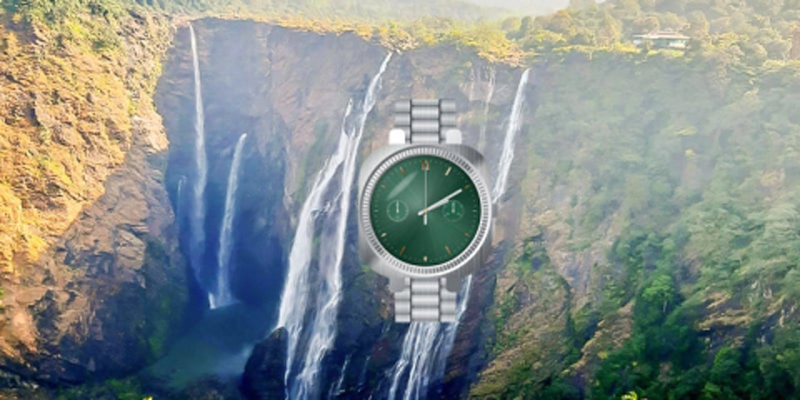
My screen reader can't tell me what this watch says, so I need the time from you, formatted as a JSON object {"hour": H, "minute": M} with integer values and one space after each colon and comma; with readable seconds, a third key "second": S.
{"hour": 2, "minute": 10}
